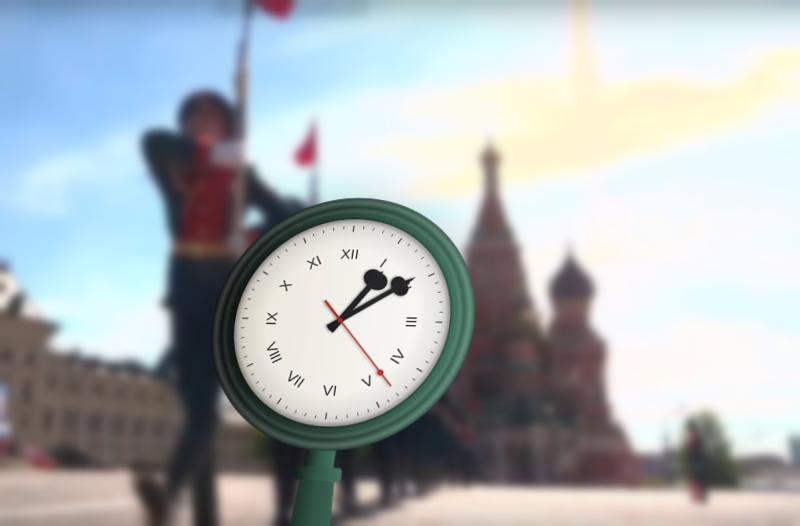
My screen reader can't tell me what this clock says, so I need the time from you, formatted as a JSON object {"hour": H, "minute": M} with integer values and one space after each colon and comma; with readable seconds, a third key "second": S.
{"hour": 1, "minute": 9, "second": 23}
